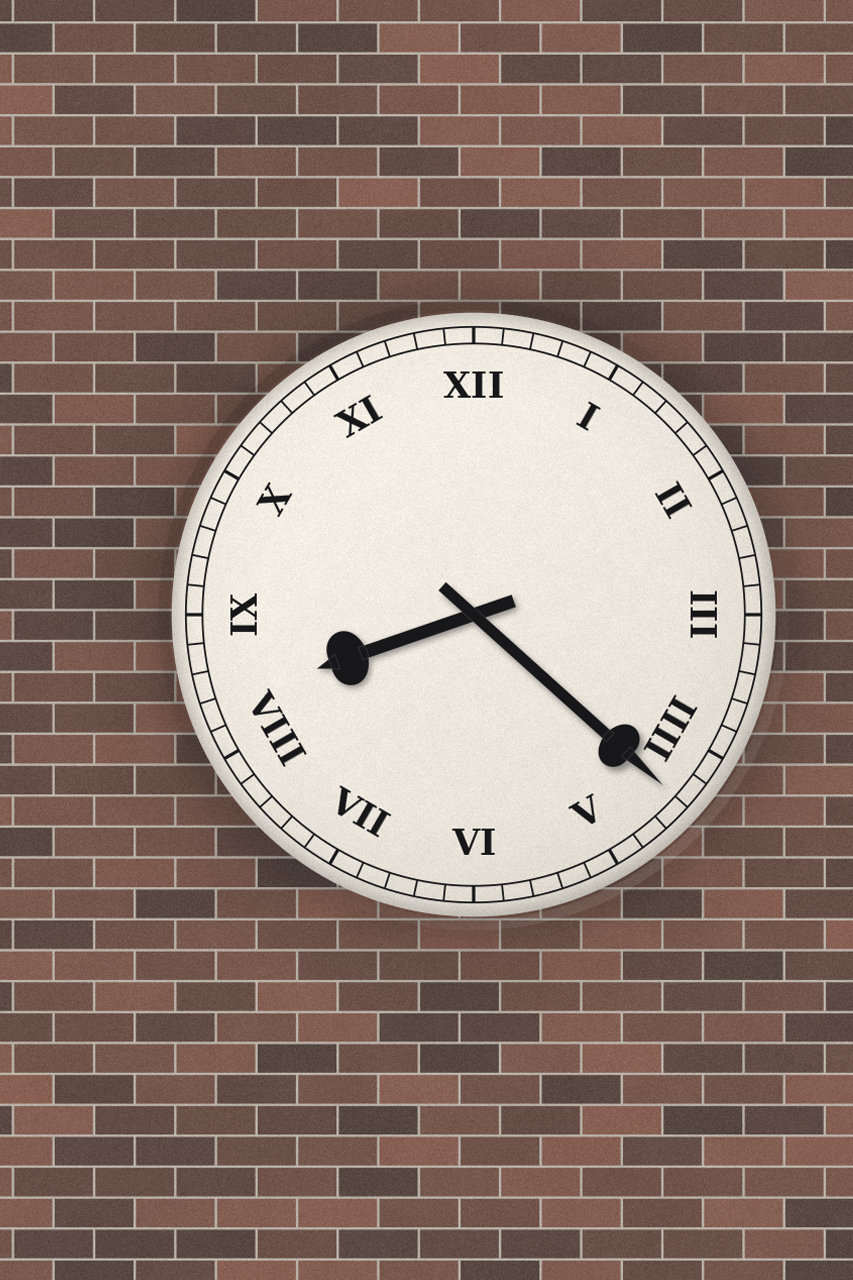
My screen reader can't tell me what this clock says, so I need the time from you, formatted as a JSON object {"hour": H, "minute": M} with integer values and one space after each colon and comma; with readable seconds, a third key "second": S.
{"hour": 8, "minute": 22}
